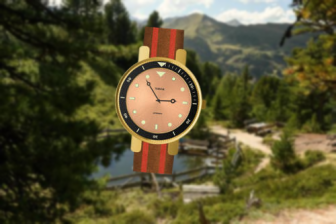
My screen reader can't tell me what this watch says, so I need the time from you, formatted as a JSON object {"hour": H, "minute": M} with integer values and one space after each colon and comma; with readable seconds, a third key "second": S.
{"hour": 2, "minute": 54}
